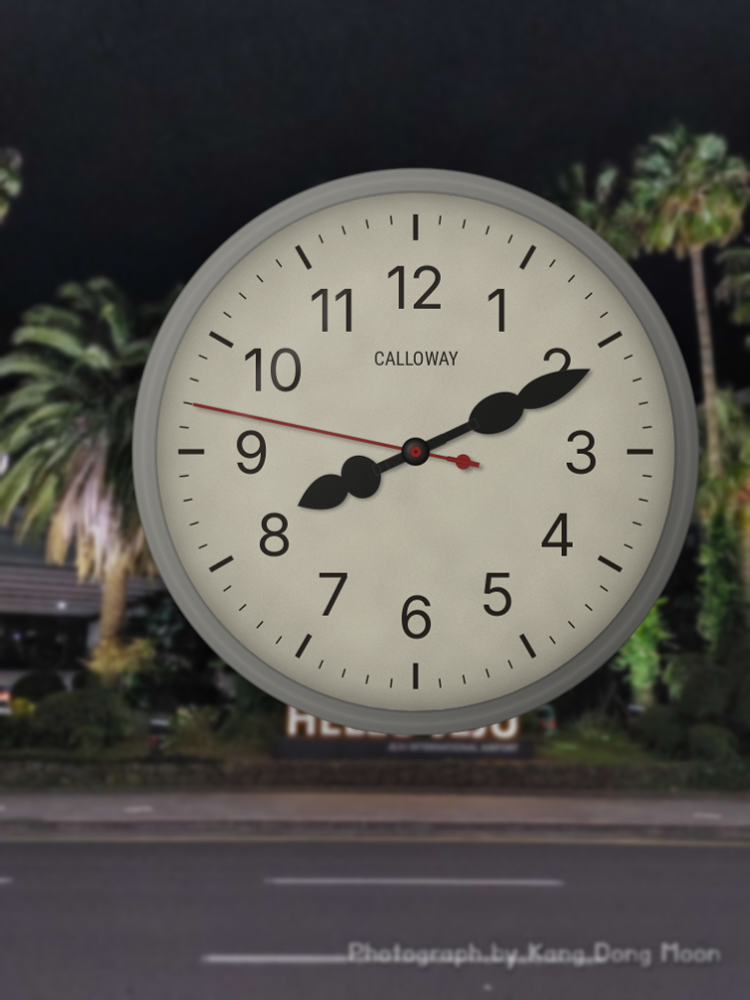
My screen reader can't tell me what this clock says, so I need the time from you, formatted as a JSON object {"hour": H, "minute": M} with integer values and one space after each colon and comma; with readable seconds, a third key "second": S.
{"hour": 8, "minute": 10, "second": 47}
